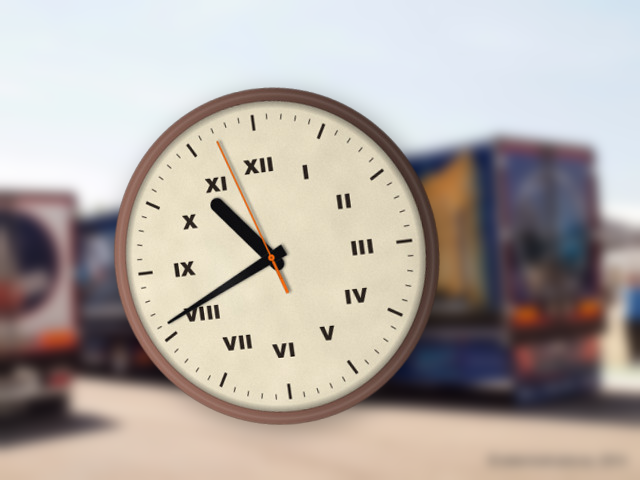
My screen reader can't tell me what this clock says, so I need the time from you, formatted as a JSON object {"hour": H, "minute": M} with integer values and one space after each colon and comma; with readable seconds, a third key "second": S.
{"hour": 10, "minute": 40, "second": 57}
